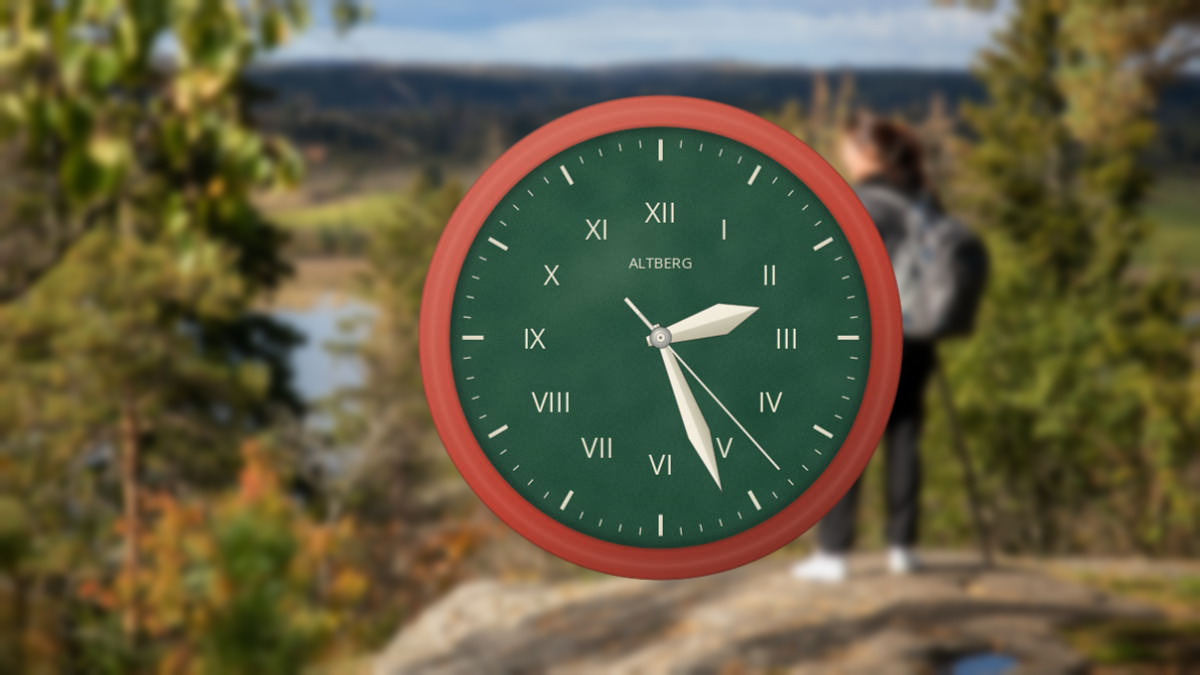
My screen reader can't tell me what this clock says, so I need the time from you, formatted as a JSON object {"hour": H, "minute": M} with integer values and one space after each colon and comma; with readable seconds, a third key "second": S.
{"hour": 2, "minute": 26, "second": 23}
